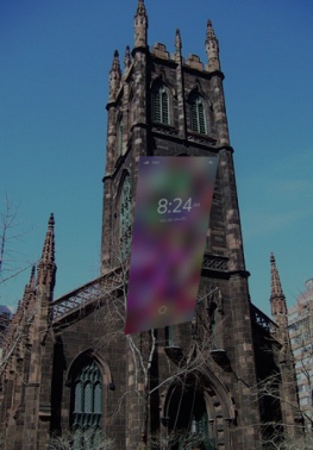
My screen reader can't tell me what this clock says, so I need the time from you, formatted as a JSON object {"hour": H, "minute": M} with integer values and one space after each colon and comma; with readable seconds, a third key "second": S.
{"hour": 8, "minute": 24}
